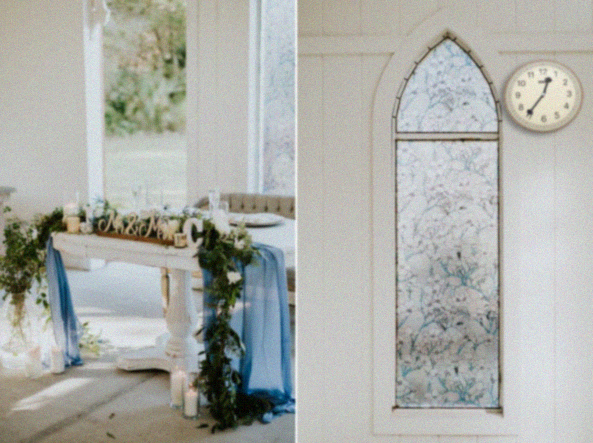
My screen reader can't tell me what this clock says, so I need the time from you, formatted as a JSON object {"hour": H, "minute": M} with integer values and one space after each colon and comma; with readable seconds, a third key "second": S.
{"hour": 12, "minute": 36}
